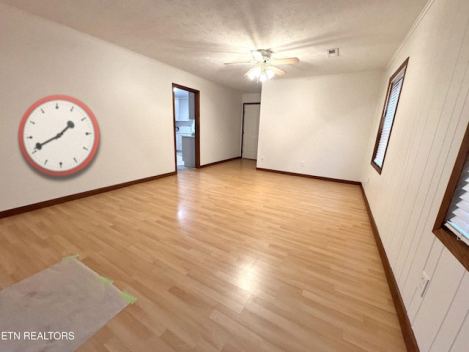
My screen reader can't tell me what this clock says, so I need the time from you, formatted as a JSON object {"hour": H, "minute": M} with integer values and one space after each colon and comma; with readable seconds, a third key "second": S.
{"hour": 1, "minute": 41}
